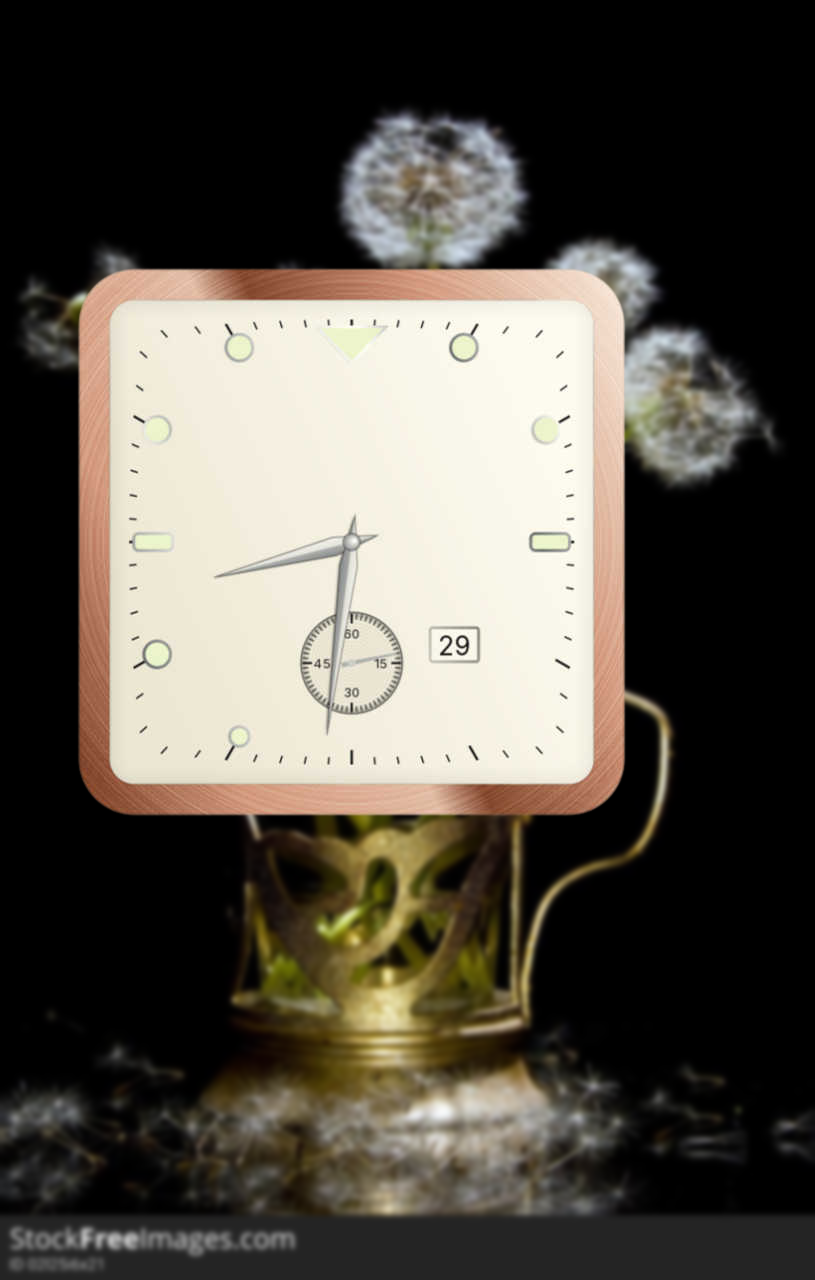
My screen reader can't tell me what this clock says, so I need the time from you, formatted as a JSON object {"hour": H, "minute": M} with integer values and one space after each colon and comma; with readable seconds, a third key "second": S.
{"hour": 8, "minute": 31, "second": 13}
